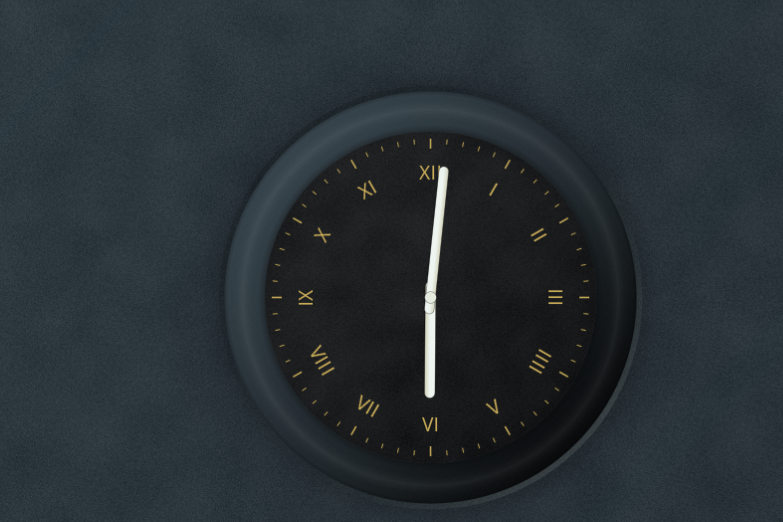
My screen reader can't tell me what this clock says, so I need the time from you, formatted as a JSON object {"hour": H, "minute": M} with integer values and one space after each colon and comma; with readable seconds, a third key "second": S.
{"hour": 6, "minute": 1}
